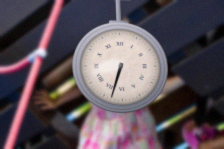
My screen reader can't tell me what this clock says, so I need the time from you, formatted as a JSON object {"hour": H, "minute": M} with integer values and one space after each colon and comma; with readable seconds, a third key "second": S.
{"hour": 6, "minute": 33}
